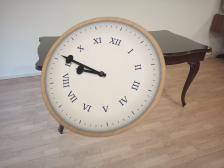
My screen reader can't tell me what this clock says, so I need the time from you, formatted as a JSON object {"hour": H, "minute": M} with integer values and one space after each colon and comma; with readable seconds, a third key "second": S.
{"hour": 8, "minute": 46}
